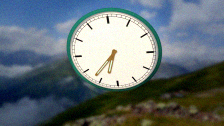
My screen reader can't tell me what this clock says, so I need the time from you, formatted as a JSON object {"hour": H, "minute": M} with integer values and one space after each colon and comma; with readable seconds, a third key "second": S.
{"hour": 6, "minute": 37}
